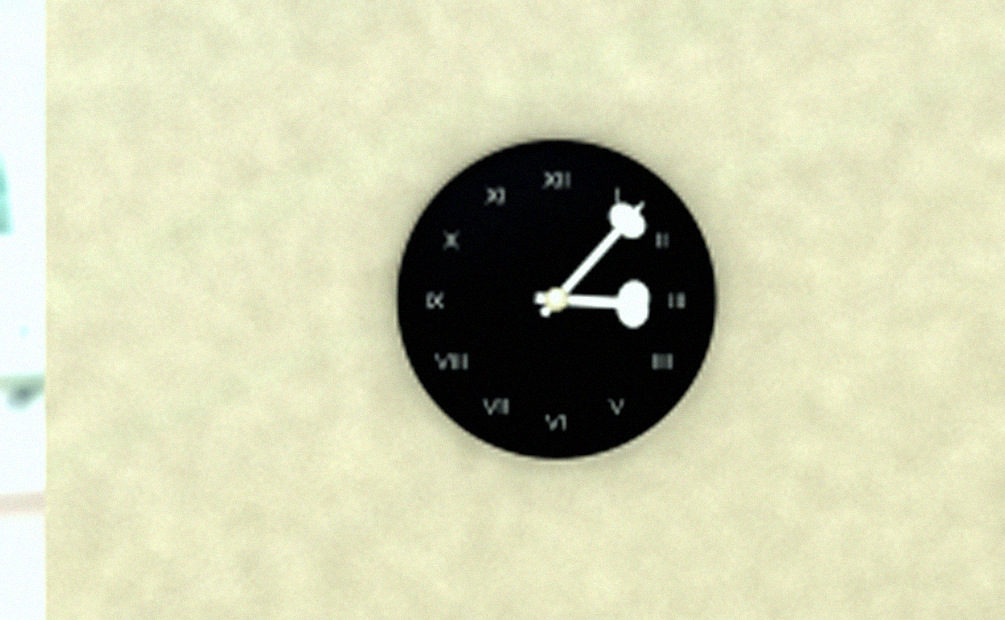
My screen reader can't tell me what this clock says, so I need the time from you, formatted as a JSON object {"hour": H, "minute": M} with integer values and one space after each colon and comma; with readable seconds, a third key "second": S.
{"hour": 3, "minute": 7}
